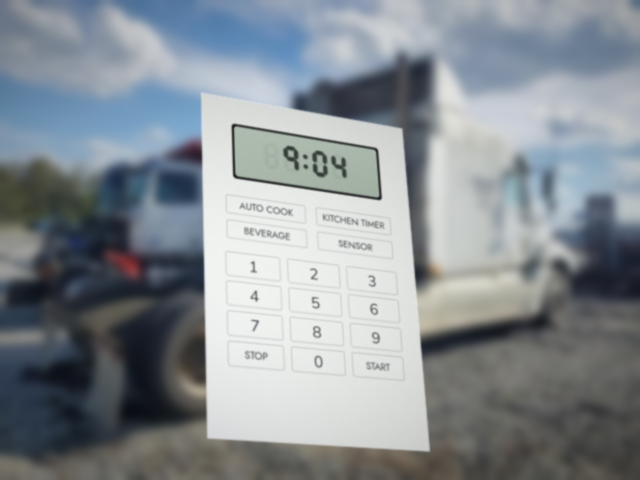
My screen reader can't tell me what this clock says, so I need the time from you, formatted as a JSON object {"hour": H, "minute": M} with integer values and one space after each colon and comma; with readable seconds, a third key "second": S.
{"hour": 9, "minute": 4}
